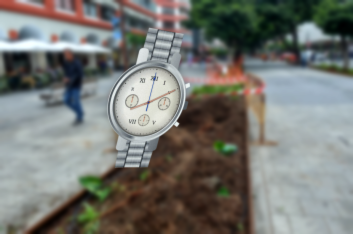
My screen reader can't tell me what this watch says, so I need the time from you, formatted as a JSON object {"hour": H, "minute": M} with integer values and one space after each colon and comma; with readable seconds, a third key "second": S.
{"hour": 8, "minute": 10}
